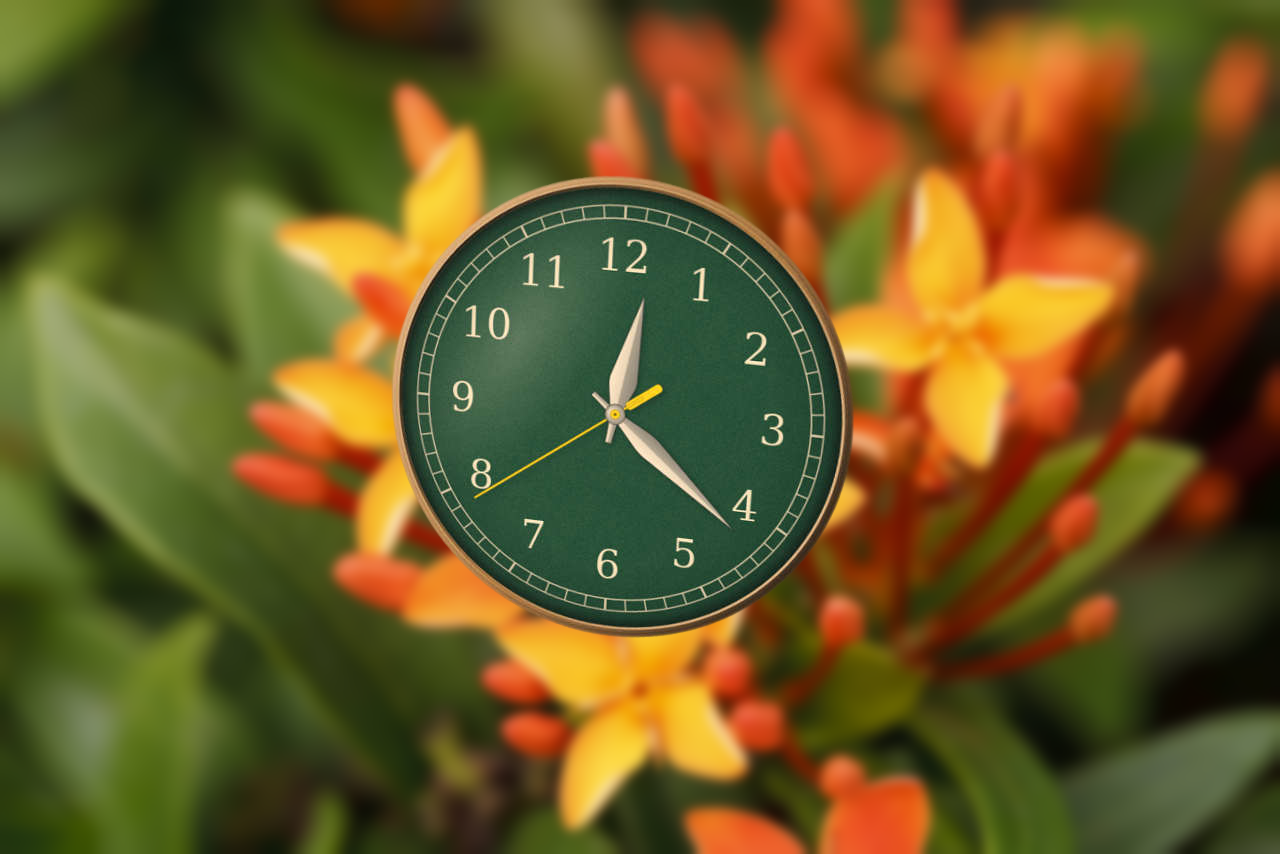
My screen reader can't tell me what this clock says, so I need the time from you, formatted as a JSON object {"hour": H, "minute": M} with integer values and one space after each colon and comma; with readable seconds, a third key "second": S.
{"hour": 12, "minute": 21, "second": 39}
